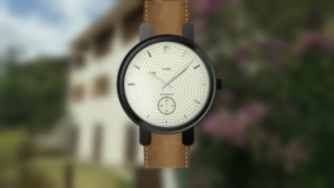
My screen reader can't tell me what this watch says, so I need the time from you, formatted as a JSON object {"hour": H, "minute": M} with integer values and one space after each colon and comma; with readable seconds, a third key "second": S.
{"hour": 10, "minute": 8}
